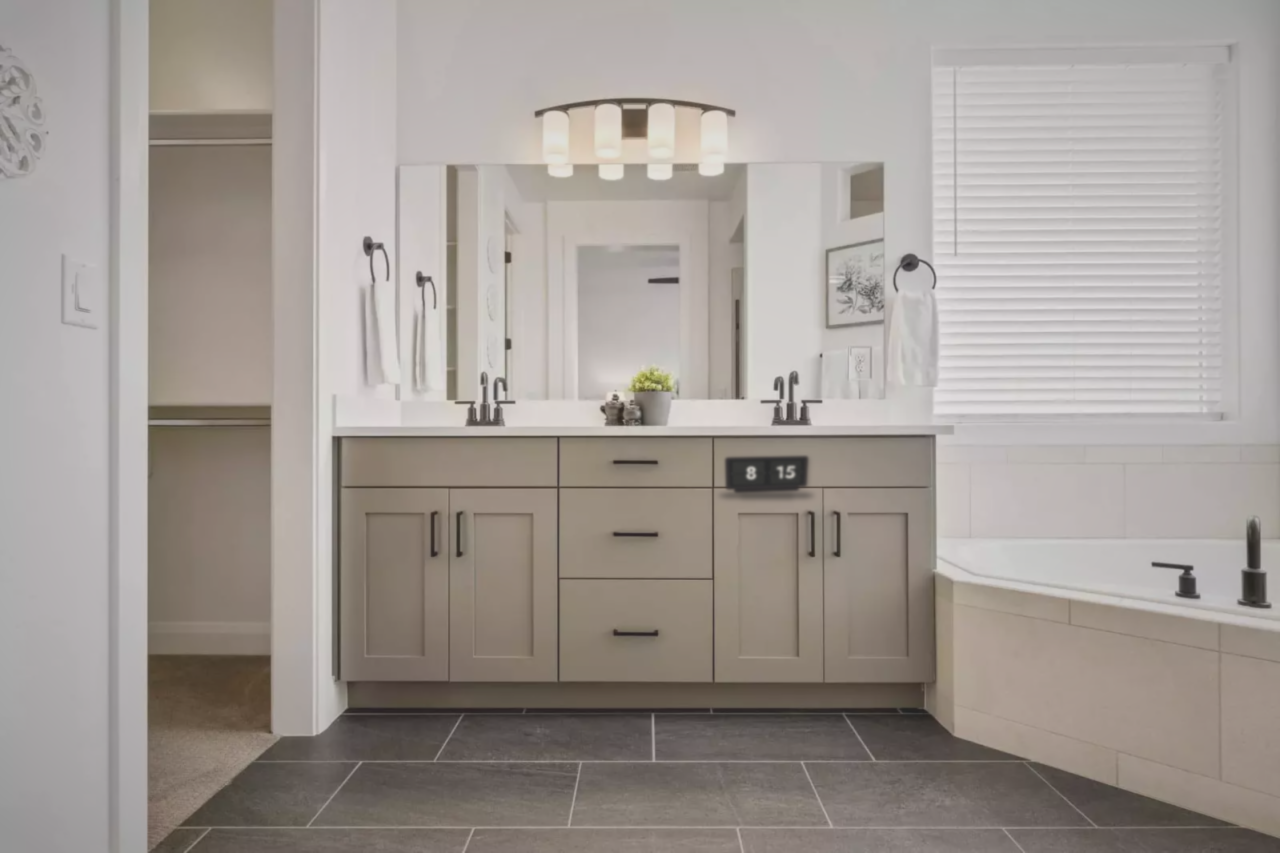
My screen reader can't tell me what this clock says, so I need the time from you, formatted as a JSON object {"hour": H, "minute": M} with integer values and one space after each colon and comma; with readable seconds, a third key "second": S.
{"hour": 8, "minute": 15}
